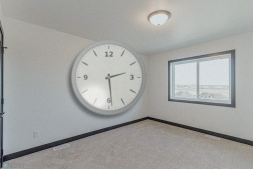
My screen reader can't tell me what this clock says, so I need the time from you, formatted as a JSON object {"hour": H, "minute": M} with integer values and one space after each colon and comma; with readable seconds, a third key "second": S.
{"hour": 2, "minute": 29}
